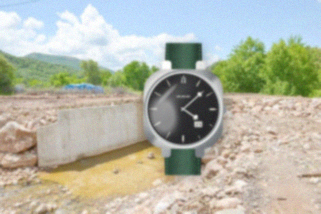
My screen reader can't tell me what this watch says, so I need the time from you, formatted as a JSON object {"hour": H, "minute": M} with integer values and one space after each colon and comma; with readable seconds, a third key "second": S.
{"hour": 4, "minute": 8}
